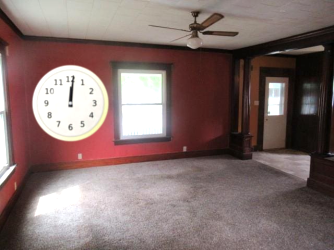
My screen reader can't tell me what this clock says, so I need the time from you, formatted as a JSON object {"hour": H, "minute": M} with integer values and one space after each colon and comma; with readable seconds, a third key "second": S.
{"hour": 12, "minute": 1}
